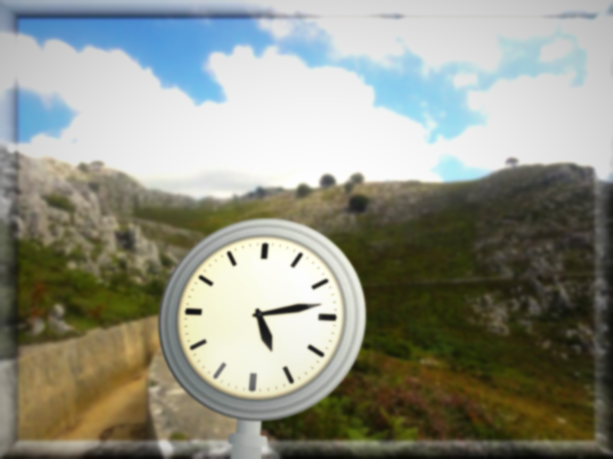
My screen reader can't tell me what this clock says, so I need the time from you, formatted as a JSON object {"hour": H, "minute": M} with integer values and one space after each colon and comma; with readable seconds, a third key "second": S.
{"hour": 5, "minute": 13}
